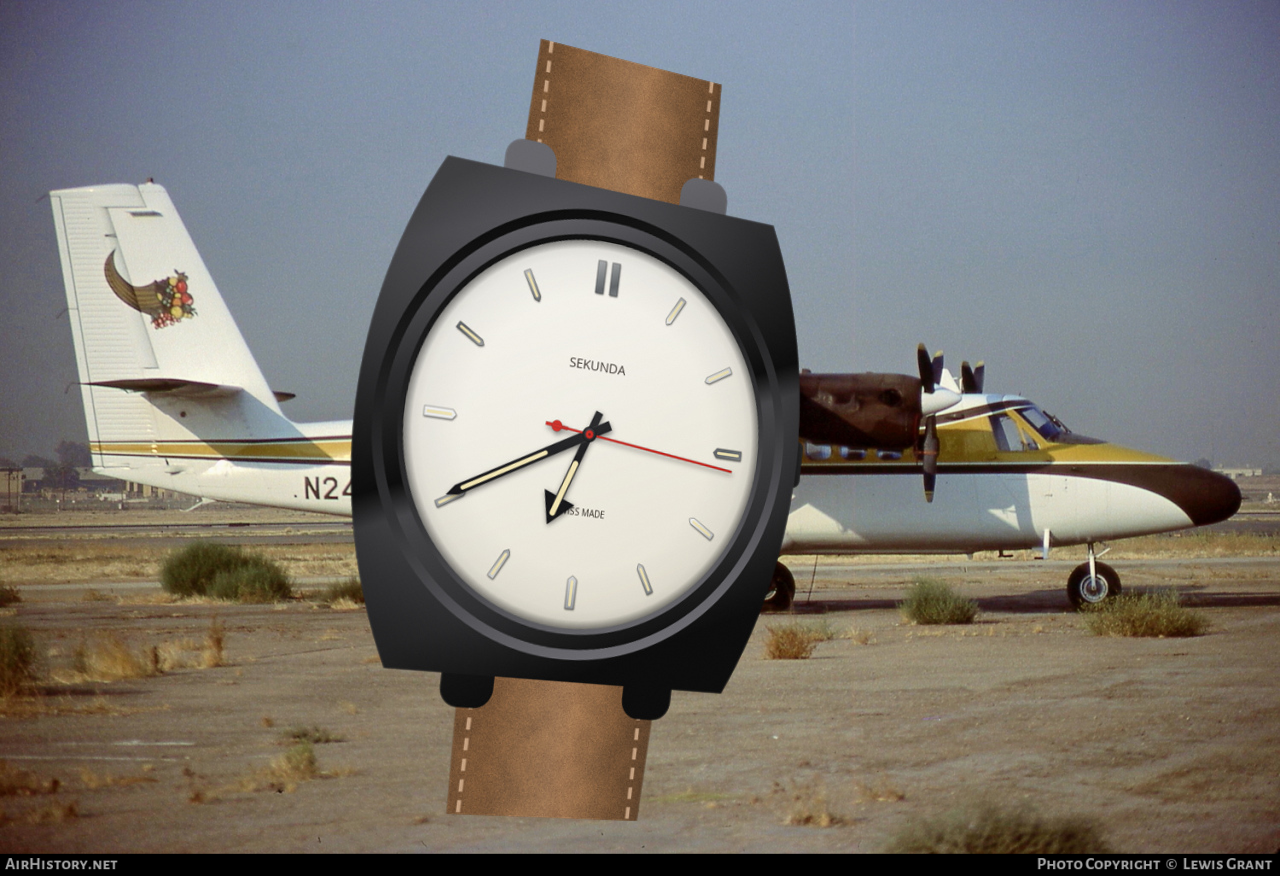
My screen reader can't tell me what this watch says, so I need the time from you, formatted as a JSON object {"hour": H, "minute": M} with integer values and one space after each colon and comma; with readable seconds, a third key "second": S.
{"hour": 6, "minute": 40, "second": 16}
